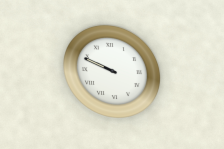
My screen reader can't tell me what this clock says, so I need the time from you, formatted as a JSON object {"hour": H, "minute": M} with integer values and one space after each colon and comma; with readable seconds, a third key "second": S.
{"hour": 9, "minute": 49}
